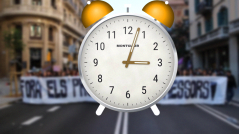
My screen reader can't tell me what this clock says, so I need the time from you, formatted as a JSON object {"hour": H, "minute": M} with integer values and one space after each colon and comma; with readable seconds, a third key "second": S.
{"hour": 3, "minute": 3}
